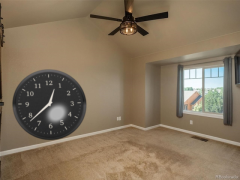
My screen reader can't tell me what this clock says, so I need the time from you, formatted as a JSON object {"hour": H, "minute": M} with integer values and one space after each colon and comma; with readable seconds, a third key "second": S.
{"hour": 12, "minute": 38}
